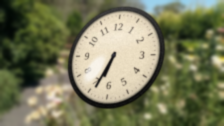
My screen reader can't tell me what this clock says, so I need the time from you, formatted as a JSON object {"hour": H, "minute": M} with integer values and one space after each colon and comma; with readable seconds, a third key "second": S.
{"hour": 6, "minute": 34}
